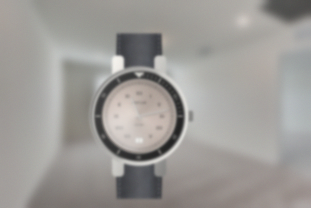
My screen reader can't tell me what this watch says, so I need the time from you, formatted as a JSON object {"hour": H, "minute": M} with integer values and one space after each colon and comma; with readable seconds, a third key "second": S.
{"hour": 11, "minute": 13}
